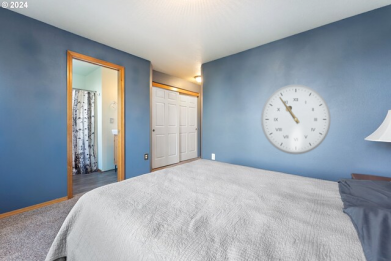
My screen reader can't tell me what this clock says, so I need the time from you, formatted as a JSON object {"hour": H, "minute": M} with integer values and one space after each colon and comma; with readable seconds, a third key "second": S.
{"hour": 10, "minute": 54}
